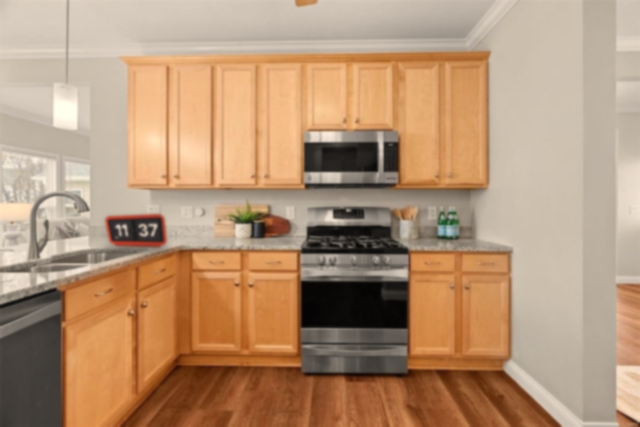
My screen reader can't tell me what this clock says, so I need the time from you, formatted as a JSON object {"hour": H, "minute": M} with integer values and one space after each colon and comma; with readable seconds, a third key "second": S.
{"hour": 11, "minute": 37}
